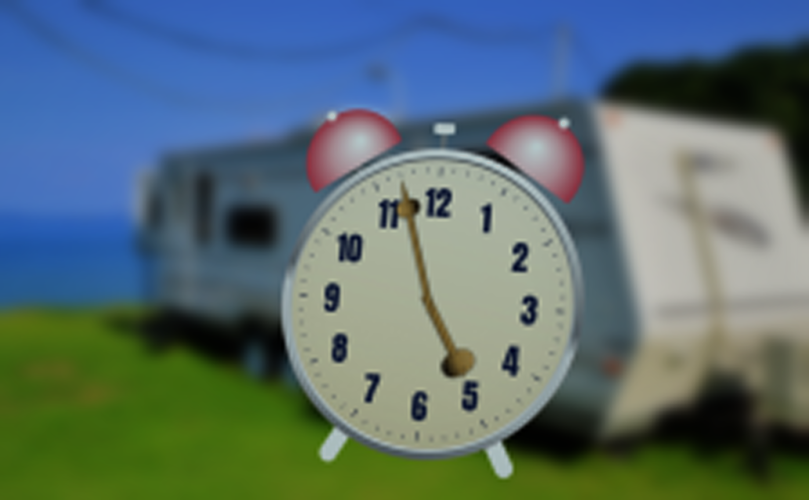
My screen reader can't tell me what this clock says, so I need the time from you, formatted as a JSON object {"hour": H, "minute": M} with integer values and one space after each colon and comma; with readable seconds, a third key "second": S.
{"hour": 4, "minute": 57}
